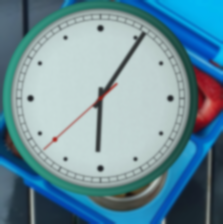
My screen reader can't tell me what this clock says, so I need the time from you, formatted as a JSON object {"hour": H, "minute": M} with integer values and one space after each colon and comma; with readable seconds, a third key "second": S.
{"hour": 6, "minute": 5, "second": 38}
